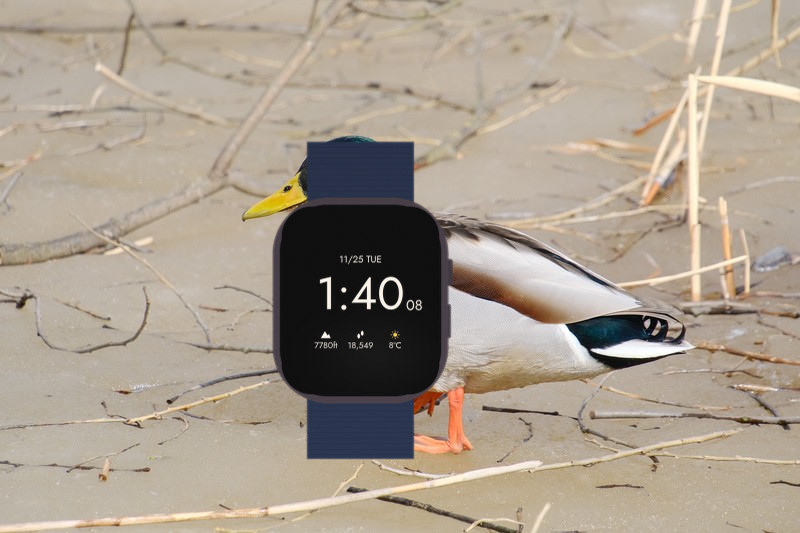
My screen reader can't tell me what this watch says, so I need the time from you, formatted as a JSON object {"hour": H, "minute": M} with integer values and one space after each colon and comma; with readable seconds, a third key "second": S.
{"hour": 1, "minute": 40, "second": 8}
